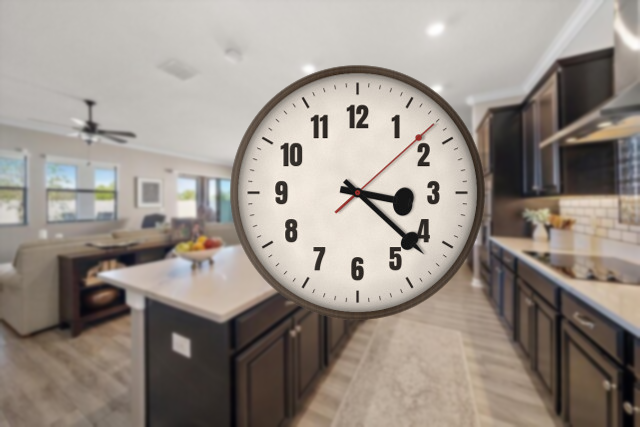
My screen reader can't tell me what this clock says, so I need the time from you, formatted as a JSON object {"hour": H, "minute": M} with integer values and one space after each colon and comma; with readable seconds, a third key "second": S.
{"hour": 3, "minute": 22, "second": 8}
